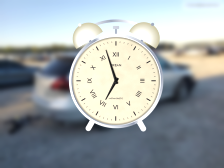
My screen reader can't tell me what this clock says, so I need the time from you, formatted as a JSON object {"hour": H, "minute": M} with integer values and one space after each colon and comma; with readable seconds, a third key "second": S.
{"hour": 6, "minute": 57}
